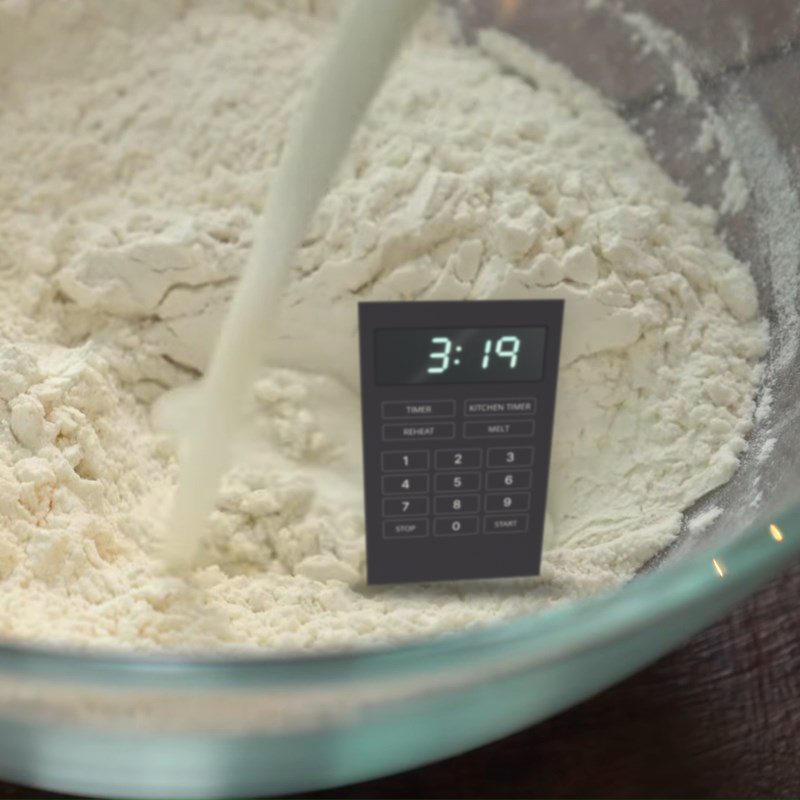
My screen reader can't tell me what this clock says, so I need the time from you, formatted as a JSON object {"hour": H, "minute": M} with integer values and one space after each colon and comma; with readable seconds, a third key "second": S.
{"hour": 3, "minute": 19}
